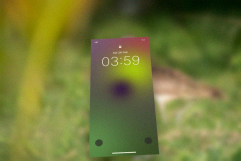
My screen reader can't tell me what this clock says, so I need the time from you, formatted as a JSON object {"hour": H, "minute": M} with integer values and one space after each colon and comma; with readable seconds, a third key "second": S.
{"hour": 3, "minute": 59}
